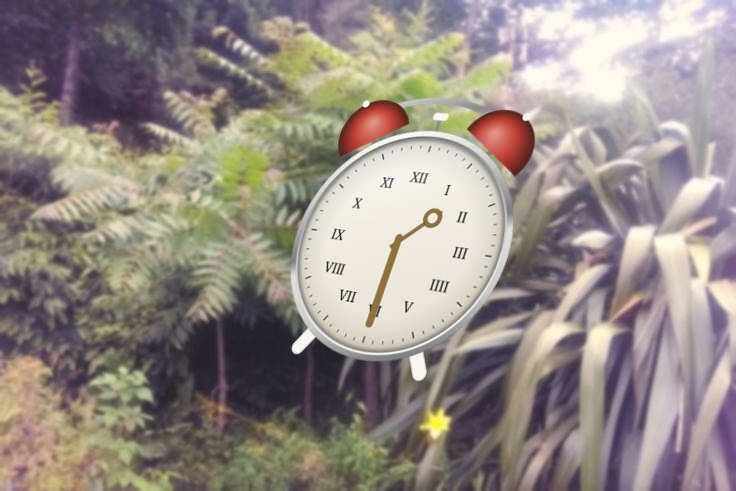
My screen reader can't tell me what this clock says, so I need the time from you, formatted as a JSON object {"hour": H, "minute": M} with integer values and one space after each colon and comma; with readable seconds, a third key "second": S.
{"hour": 1, "minute": 30}
